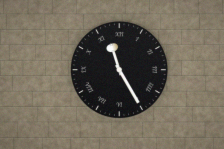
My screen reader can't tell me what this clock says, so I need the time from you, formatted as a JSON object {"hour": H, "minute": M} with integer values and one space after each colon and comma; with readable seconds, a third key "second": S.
{"hour": 11, "minute": 25}
